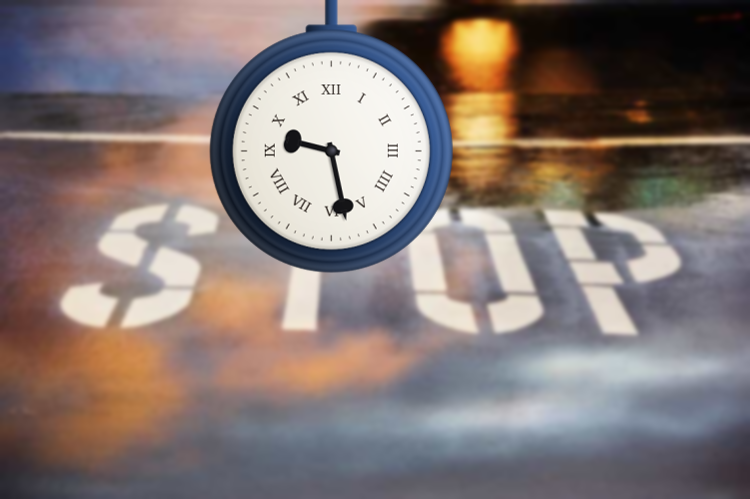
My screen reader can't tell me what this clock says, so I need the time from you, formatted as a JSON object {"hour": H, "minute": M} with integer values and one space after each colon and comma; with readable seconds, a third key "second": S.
{"hour": 9, "minute": 28}
